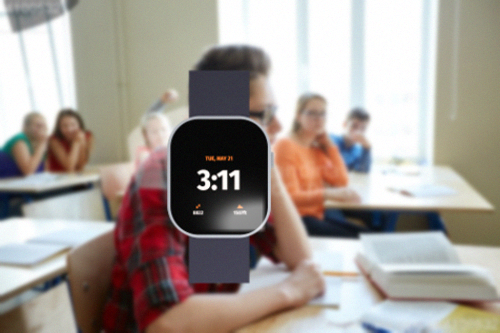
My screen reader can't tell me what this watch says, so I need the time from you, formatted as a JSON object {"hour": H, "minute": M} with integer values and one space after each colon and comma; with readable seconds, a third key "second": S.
{"hour": 3, "minute": 11}
